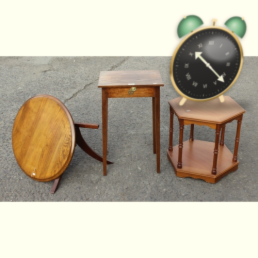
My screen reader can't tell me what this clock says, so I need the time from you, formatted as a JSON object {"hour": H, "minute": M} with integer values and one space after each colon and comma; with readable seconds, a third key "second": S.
{"hour": 10, "minute": 22}
